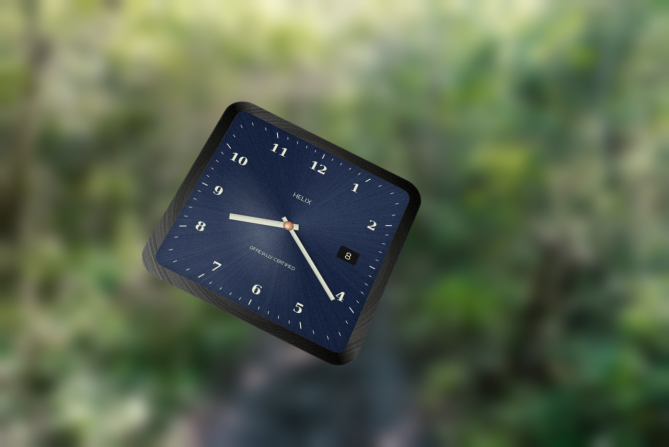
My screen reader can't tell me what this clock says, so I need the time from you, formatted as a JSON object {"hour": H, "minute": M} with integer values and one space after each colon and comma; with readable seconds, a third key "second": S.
{"hour": 8, "minute": 21}
